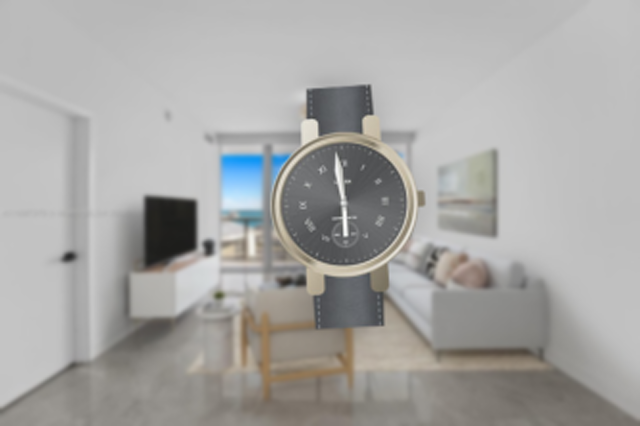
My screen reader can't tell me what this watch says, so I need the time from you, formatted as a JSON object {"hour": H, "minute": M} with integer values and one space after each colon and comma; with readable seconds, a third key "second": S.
{"hour": 5, "minute": 59}
